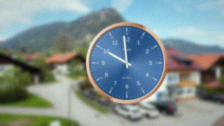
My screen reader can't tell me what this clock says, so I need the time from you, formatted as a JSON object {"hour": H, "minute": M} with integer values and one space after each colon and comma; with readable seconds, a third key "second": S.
{"hour": 9, "minute": 59}
